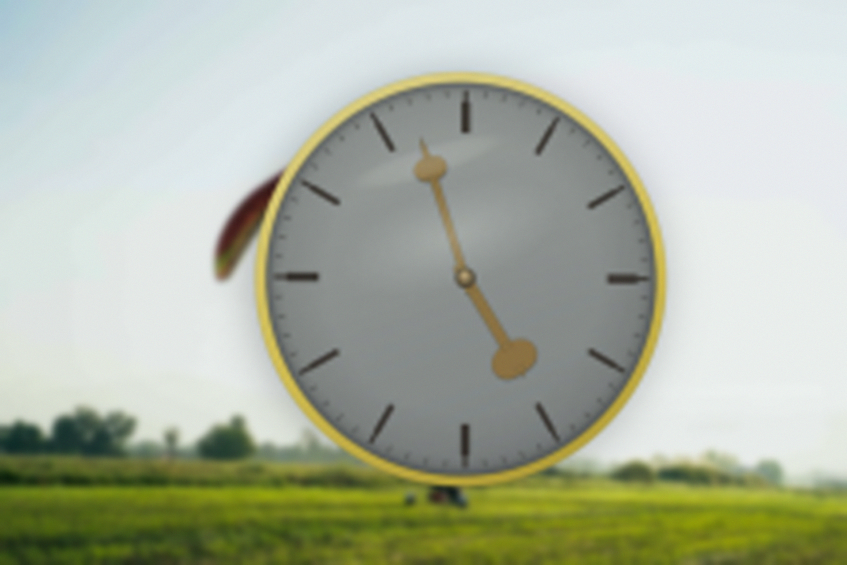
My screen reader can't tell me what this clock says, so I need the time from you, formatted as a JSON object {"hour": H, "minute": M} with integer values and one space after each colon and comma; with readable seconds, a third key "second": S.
{"hour": 4, "minute": 57}
